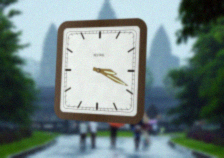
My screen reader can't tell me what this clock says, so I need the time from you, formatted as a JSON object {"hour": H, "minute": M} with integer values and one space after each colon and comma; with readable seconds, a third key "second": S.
{"hour": 3, "minute": 19}
